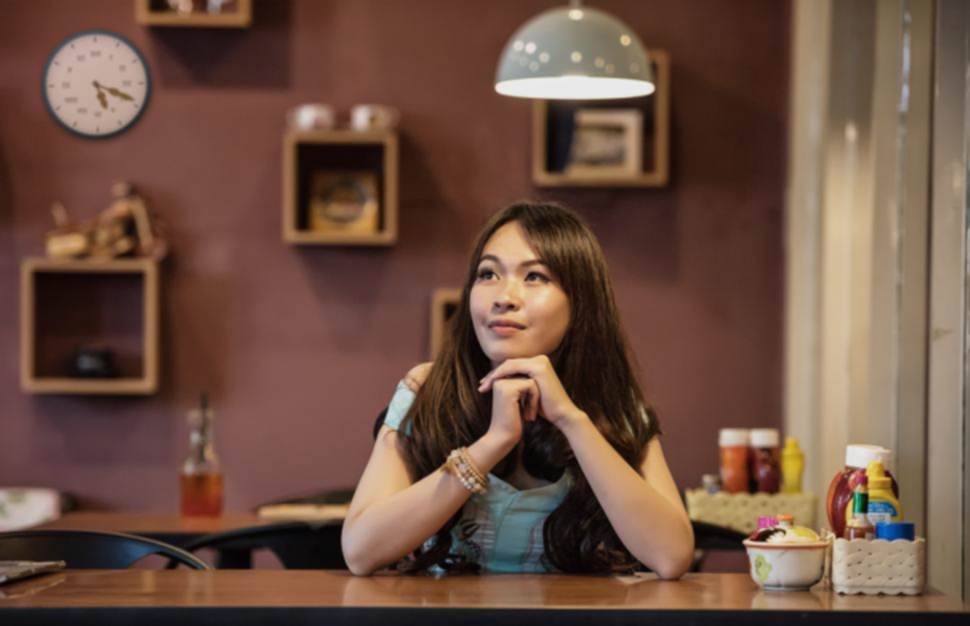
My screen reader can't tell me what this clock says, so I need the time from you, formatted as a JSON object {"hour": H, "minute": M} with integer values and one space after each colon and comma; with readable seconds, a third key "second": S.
{"hour": 5, "minute": 19}
